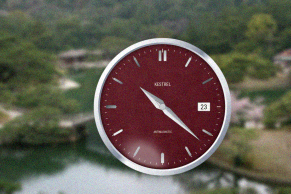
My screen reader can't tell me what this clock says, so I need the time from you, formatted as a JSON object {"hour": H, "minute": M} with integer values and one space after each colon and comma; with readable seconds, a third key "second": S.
{"hour": 10, "minute": 22}
